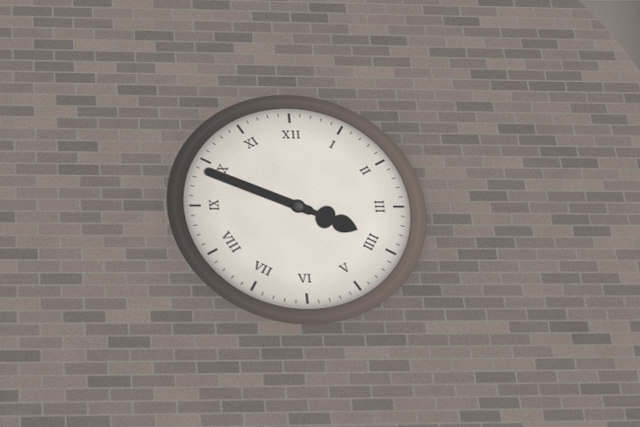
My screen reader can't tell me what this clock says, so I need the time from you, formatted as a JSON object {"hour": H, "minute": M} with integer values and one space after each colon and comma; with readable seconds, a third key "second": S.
{"hour": 3, "minute": 49}
